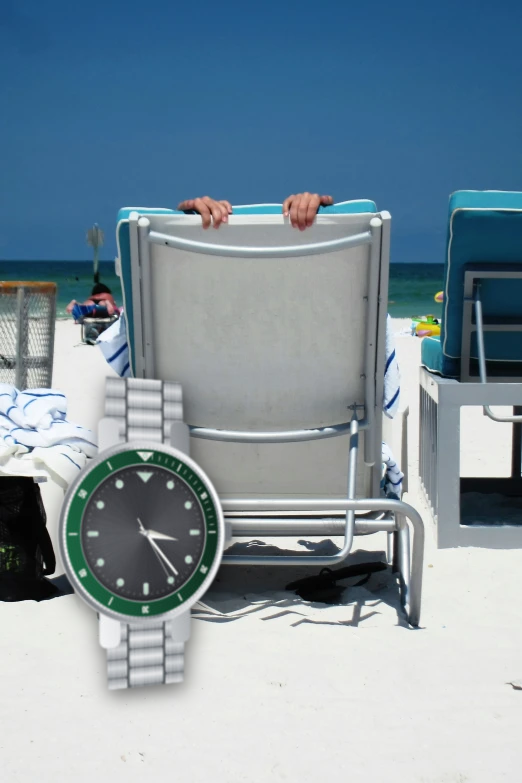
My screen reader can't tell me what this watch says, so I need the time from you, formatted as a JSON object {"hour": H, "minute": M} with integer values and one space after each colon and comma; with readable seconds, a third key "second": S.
{"hour": 3, "minute": 23, "second": 25}
